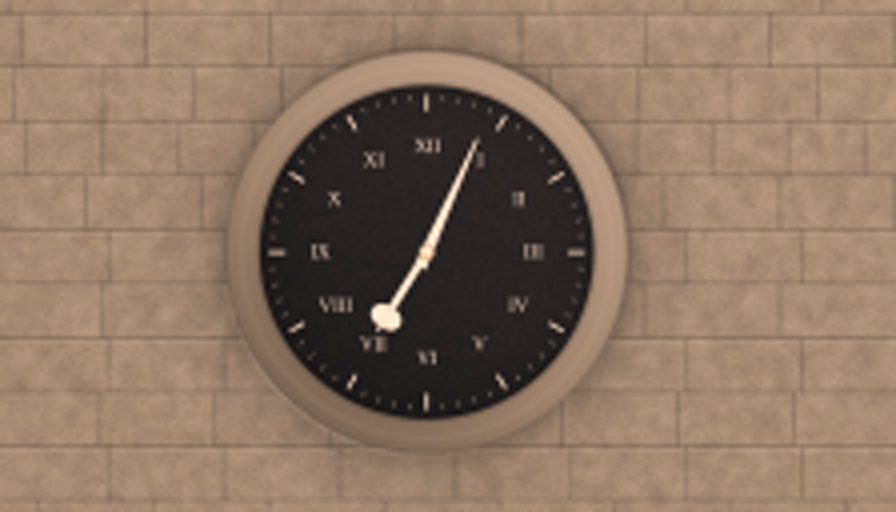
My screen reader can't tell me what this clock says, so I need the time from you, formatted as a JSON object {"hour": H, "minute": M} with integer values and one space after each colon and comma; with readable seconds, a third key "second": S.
{"hour": 7, "minute": 4}
